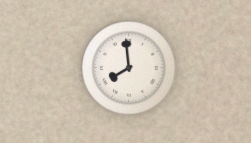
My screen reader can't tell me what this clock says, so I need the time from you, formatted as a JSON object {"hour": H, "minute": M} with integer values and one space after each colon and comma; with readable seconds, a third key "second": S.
{"hour": 7, "minute": 59}
